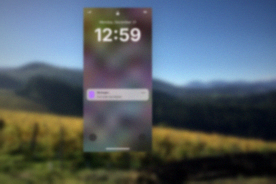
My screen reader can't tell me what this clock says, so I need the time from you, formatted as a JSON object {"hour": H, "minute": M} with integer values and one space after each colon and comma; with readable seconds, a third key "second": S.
{"hour": 12, "minute": 59}
